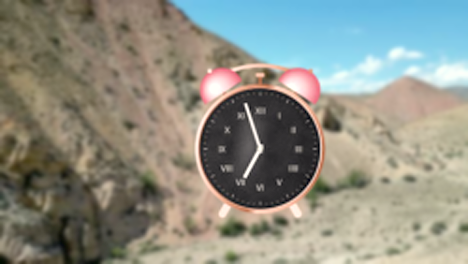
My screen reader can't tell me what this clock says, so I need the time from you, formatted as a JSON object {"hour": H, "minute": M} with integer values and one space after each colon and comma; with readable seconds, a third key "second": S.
{"hour": 6, "minute": 57}
